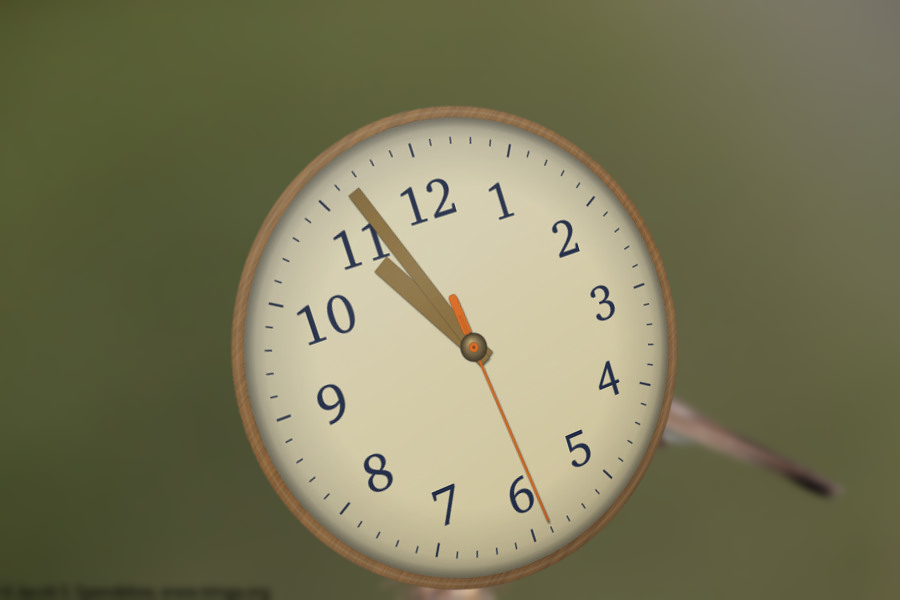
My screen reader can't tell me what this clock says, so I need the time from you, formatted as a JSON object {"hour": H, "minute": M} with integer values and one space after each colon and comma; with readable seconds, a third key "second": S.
{"hour": 10, "minute": 56, "second": 29}
